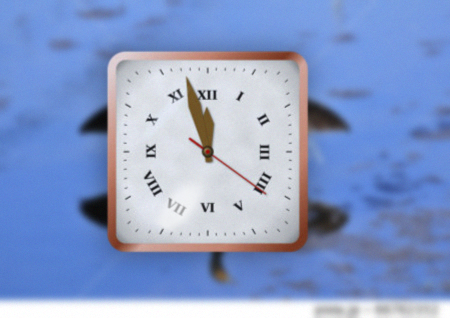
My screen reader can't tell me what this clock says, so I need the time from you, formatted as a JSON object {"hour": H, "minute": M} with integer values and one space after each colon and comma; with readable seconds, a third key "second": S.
{"hour": 11, "minute": 57, "second": 21}
